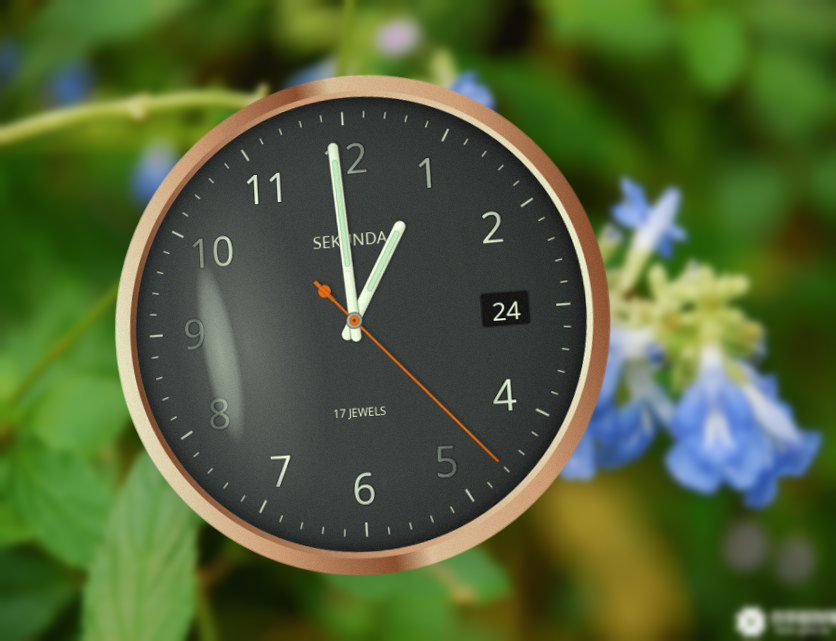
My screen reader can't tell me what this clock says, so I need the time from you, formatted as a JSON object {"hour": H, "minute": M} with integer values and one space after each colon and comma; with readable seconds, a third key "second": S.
{"hour": 12, "minute": 59, "second": 23}
